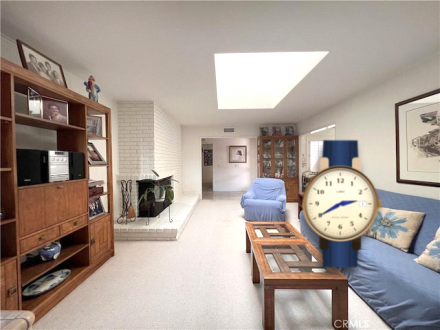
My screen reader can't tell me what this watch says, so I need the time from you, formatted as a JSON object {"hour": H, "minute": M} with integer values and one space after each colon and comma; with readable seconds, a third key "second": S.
{"hour": 2, "minute": 40}
